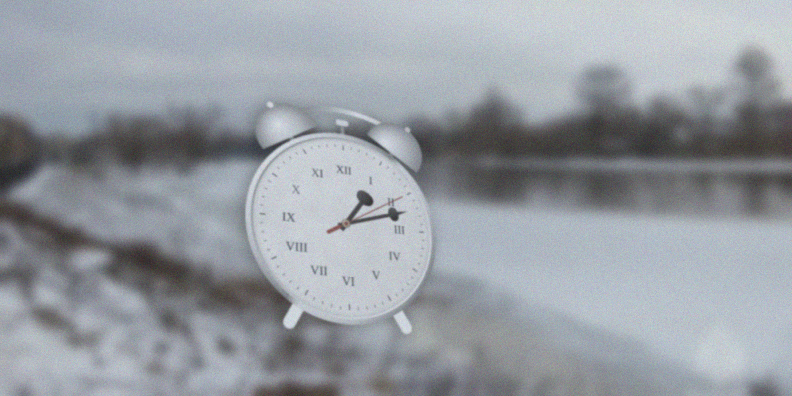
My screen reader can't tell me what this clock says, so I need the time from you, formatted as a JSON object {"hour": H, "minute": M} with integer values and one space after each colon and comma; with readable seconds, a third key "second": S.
{"hour": 1, "minute": 12, "second": 10}
